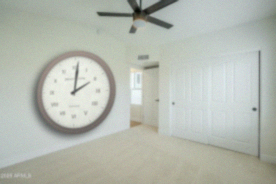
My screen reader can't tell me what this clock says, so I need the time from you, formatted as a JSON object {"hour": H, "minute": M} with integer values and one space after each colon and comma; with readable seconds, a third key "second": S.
{"hour": 2, "minute": 1}
